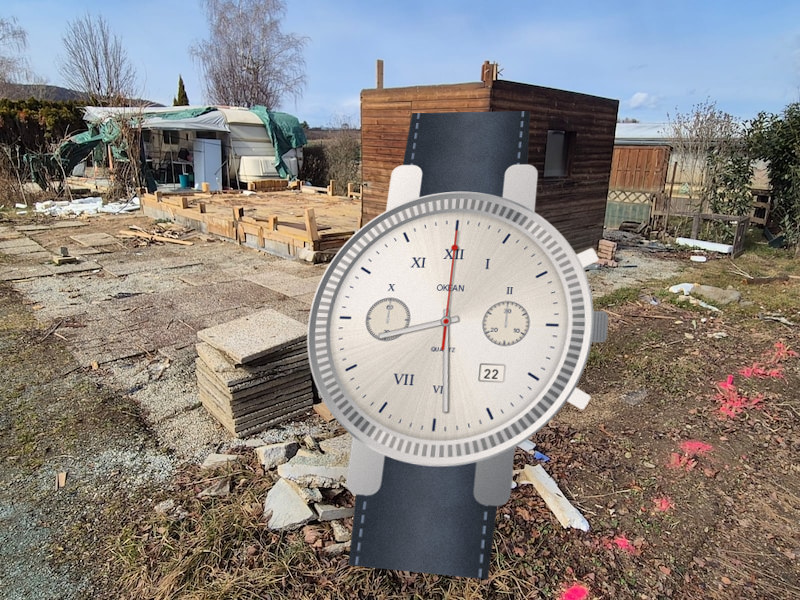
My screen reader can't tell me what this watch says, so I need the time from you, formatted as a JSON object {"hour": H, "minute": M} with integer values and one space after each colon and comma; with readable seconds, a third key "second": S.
{"hour": 8, "minute": 29}
